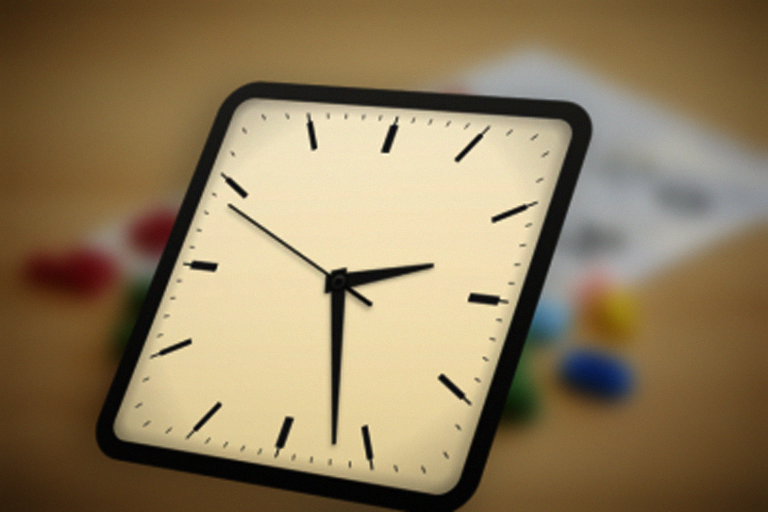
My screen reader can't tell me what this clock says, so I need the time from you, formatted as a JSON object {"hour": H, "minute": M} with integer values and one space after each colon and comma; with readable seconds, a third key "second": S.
{"hour": 2, "minute": 26, "second": 49}
